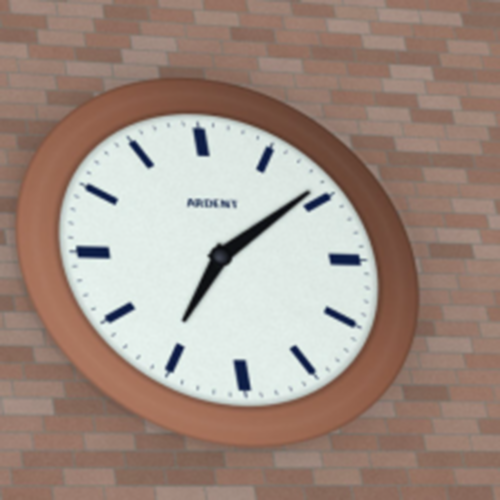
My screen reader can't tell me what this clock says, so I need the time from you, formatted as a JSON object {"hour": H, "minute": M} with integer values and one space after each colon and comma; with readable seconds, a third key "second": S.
{"hour": 7, "minute": 9}
